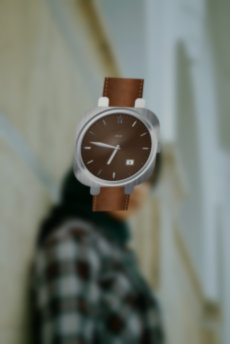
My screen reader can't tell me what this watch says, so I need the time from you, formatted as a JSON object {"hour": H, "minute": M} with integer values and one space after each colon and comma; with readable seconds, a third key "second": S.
{"hour": 6, "minute": 47}
